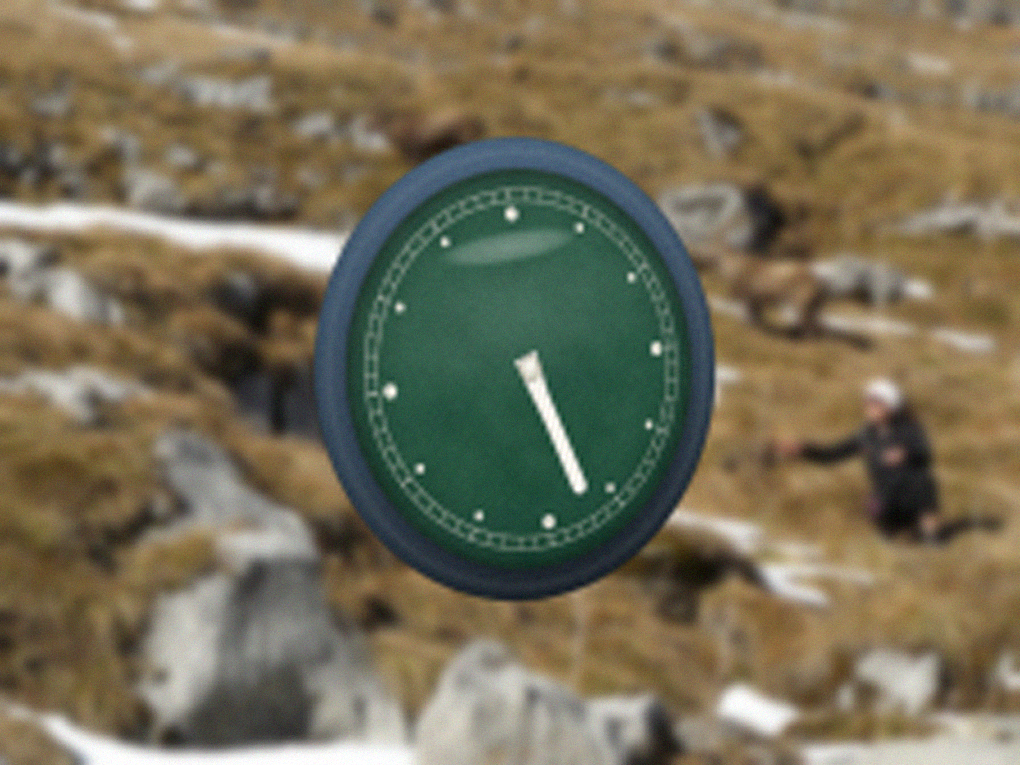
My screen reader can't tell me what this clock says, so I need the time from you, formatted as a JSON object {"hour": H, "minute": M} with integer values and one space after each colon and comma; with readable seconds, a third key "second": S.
{"hour": 5, "minute": 27}
